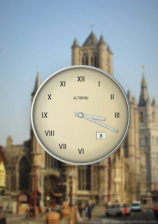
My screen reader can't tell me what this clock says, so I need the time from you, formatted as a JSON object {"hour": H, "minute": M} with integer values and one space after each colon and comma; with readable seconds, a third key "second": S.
{"hour": 3, "minute": 19}
